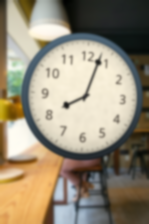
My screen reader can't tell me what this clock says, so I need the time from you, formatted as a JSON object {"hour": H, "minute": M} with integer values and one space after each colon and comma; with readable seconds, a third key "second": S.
{"hour": 8, "minute": 3}
